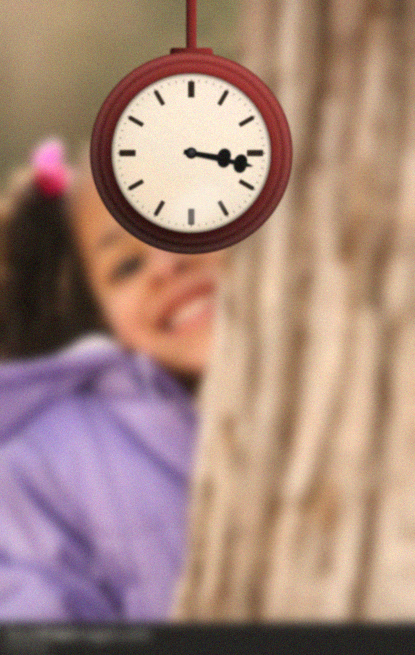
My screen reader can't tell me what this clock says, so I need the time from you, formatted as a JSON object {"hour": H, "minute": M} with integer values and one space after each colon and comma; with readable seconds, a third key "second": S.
{"hour": 3, "minute": 17}
